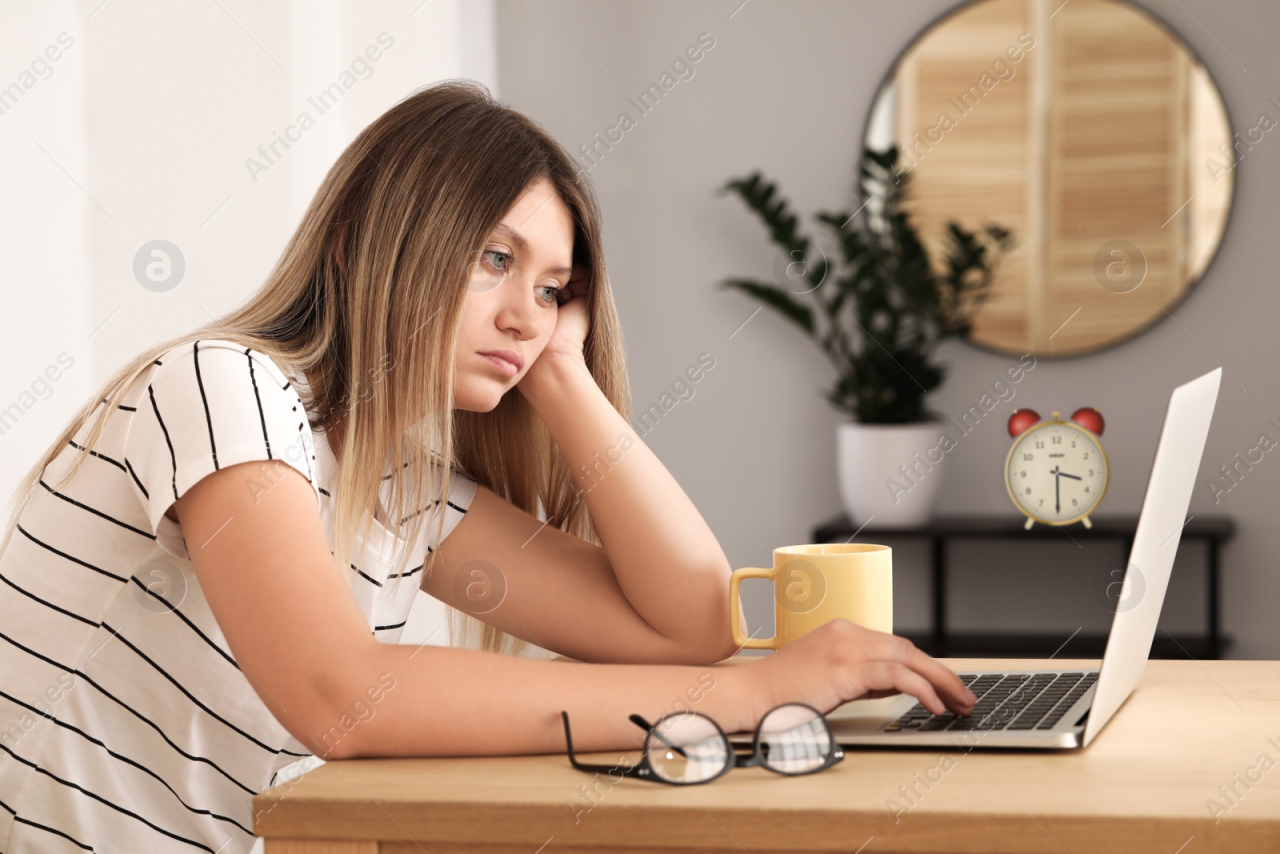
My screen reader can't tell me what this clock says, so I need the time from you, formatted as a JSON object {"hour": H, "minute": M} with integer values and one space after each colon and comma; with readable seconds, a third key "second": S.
{"hour": 3, "minute": 30}
